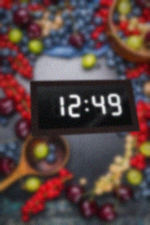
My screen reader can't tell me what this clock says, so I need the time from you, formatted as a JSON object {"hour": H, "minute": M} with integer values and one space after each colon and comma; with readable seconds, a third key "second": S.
{"hour": 12, "minute": 49}
